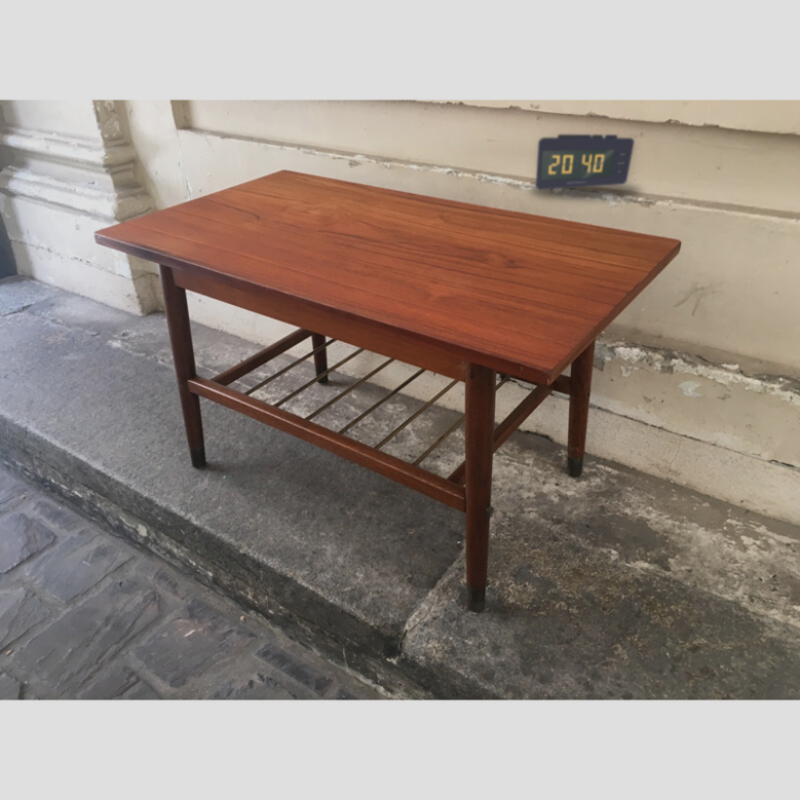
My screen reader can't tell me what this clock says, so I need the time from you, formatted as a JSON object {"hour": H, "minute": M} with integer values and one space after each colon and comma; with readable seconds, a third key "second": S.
{"hour": 20, "minute": 40}
